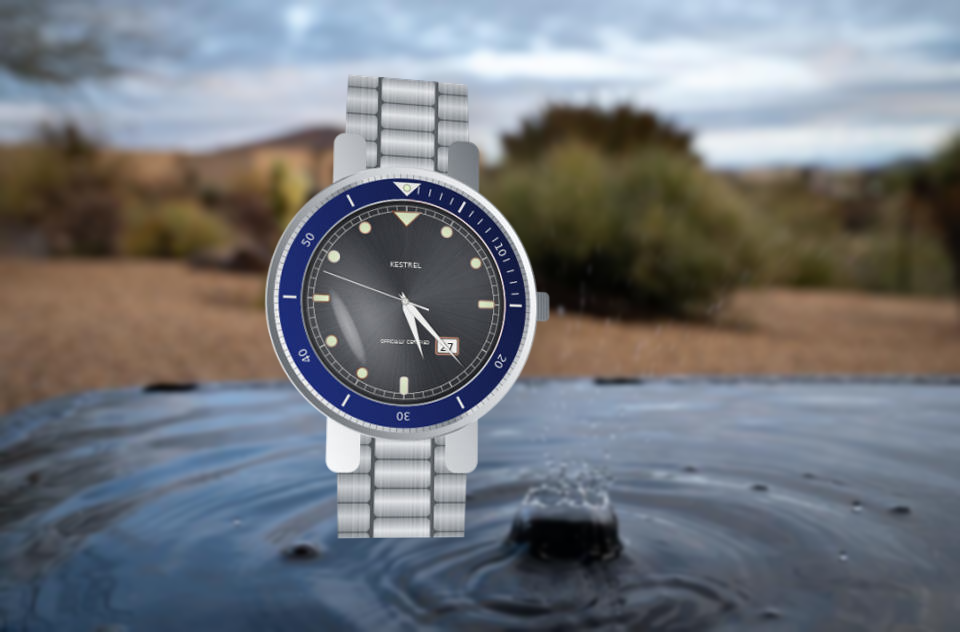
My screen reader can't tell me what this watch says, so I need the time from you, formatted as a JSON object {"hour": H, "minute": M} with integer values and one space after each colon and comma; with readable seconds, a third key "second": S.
{"hour": 5, "minute": 22, "second": 48}
